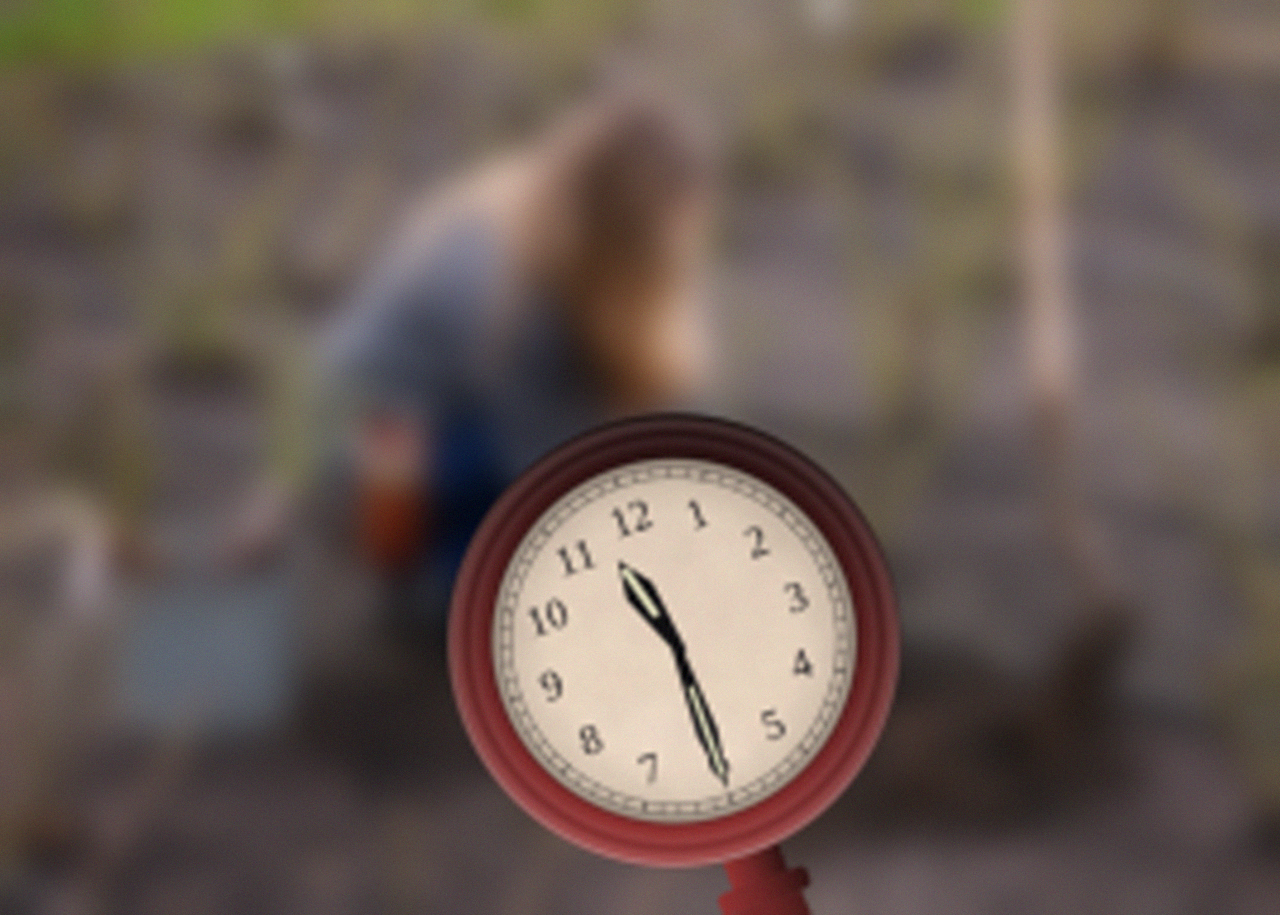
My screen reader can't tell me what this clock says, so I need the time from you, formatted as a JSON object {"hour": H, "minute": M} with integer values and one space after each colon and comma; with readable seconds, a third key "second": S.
{"hour": 11, "minute": 30}
